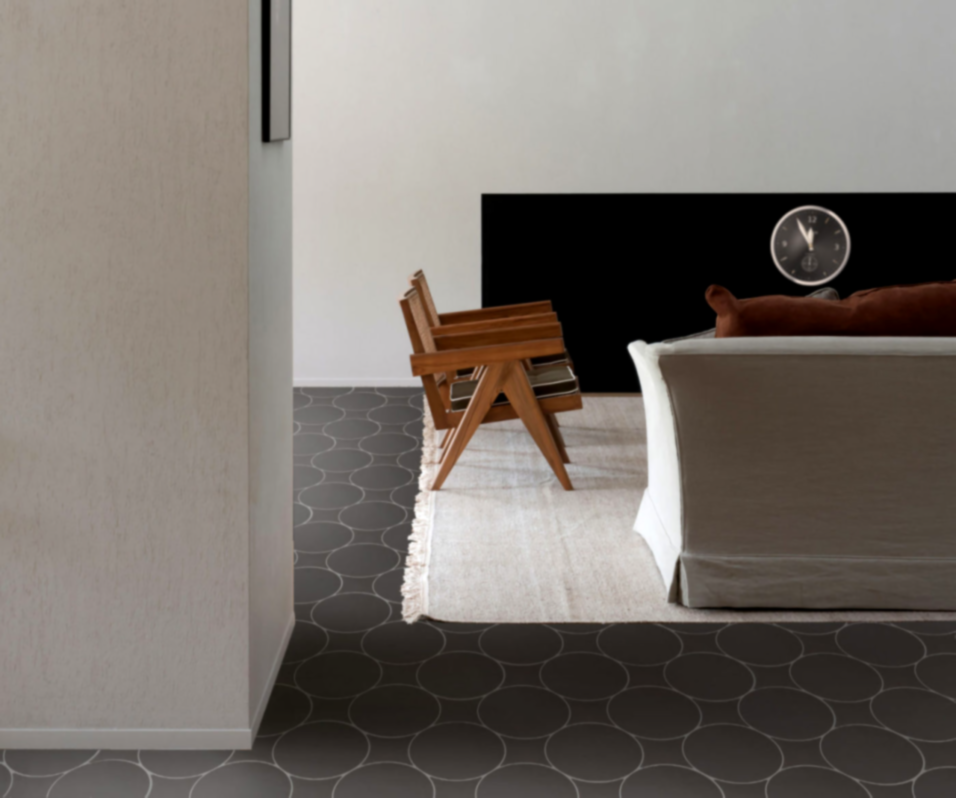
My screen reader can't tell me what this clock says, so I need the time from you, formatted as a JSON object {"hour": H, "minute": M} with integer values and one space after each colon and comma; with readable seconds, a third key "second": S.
{"hour": 11, "minute": 55}
